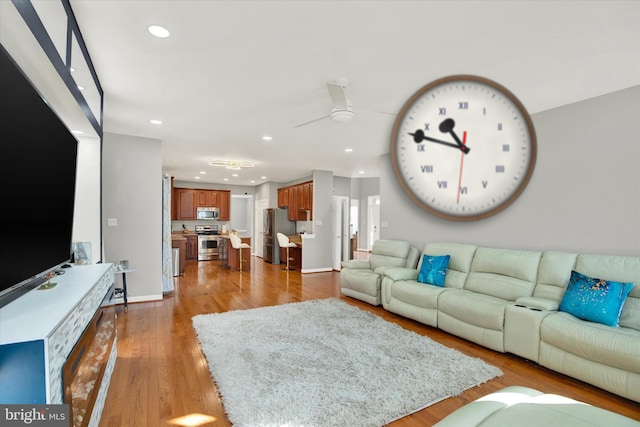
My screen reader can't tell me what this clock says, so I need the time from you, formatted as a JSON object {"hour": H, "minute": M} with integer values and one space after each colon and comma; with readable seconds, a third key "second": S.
{"hour": 10, "minute": 47, "second": 31}
